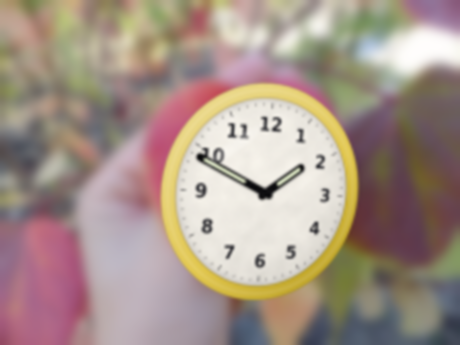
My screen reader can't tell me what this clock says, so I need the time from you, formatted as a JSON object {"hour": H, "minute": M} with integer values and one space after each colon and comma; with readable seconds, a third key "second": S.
{"hour": 1, "minute": 49}
